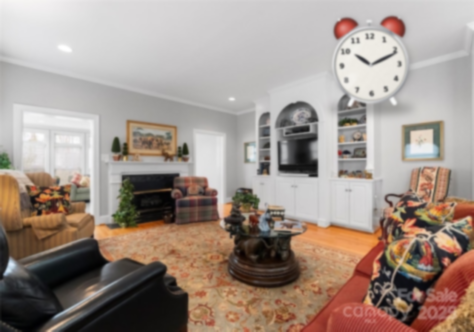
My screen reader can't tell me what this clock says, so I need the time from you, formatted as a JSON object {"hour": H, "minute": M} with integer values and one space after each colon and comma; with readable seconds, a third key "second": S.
{"hour": 10, "minute": 11}
